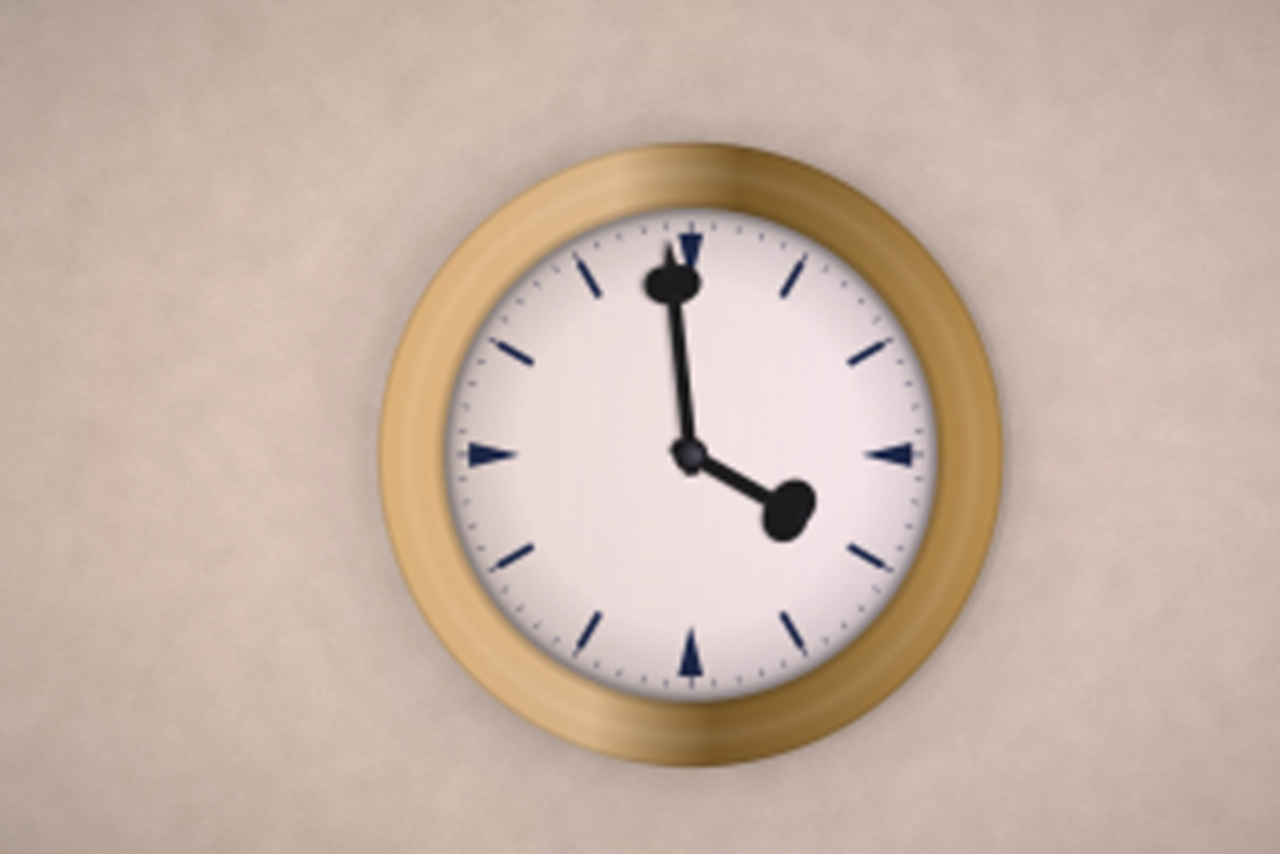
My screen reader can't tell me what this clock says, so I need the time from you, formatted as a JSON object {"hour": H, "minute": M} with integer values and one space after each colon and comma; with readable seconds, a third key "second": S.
{"hour": 3, "minute": 59}
